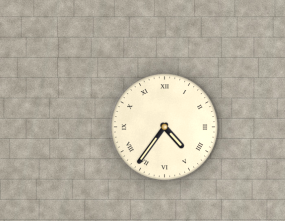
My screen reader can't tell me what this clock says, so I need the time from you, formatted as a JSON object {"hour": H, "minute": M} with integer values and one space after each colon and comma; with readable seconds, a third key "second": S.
{"hour": 4, "minute": 36}
